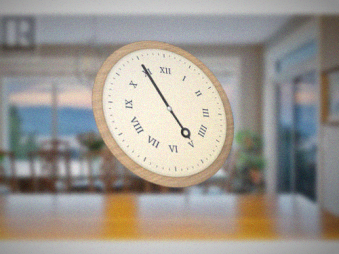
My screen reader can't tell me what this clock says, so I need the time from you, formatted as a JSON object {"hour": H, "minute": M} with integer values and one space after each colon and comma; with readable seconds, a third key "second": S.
{"hour": 4, "minute": 55}
